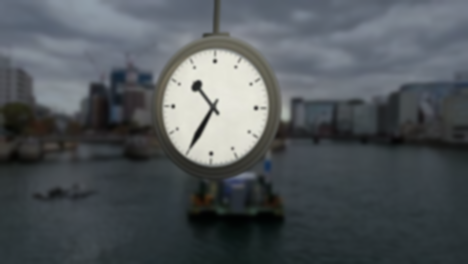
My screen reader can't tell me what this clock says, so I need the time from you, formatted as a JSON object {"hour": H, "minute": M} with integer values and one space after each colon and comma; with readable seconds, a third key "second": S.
{"hour": 10, "minute": 35}
